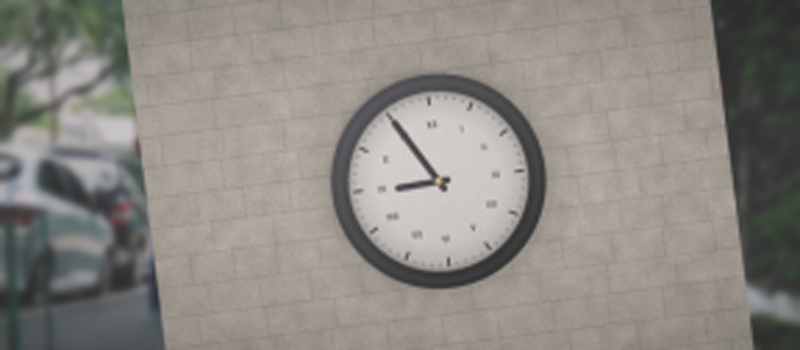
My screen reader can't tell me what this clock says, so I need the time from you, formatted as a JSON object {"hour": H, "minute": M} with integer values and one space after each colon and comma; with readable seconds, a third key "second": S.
{"hour": 8, "minute": 55}
